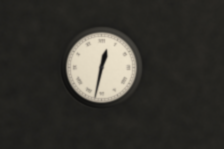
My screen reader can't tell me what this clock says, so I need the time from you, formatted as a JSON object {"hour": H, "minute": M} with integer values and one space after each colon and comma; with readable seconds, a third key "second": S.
{"hour": 12, "minute": 32}
